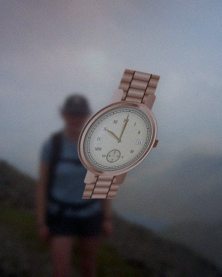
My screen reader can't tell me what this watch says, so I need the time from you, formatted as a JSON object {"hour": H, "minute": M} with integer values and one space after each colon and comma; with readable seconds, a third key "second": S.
{"hour": 10, "minute": 0}
